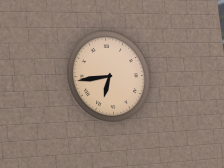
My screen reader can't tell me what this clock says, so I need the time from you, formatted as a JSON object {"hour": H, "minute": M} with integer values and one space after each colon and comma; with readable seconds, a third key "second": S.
{"hour": 6, "minute": 44}
